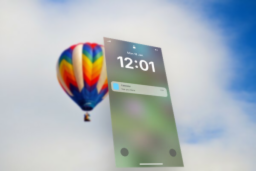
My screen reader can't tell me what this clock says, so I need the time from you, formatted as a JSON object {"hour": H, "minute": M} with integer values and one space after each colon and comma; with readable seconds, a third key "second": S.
{"hour": 12, "minute": 1}
